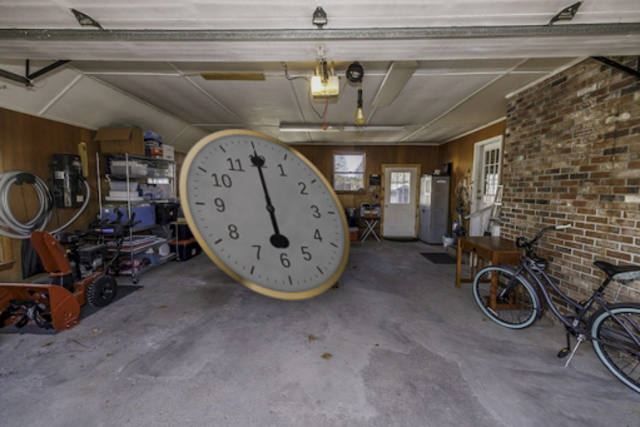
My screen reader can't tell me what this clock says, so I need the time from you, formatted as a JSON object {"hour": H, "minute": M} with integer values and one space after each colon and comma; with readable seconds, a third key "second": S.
{"hour": 6, "minute": 0}
